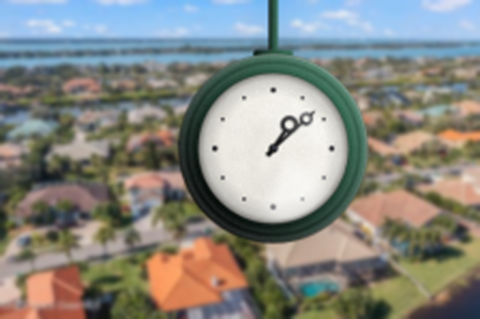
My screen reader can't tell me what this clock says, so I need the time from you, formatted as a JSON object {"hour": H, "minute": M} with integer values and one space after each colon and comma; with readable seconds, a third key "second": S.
{"hour": 1, "minute": 8}
